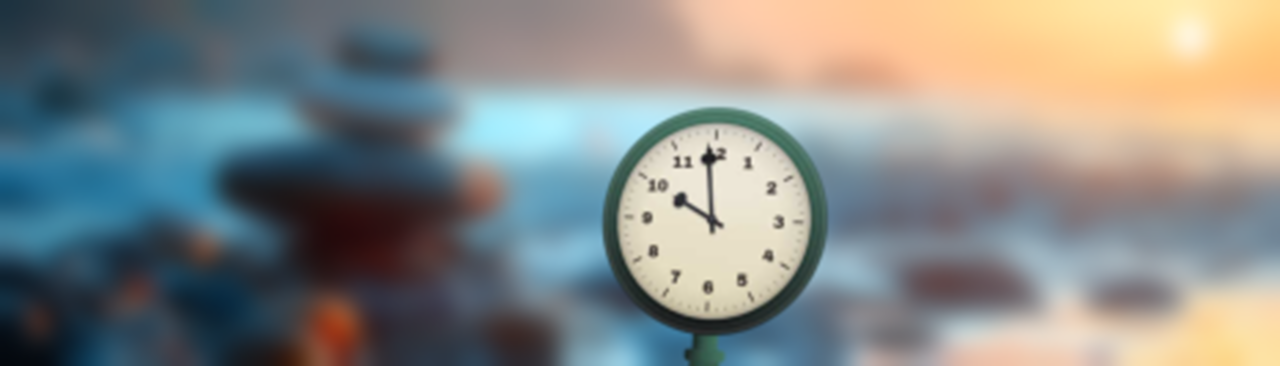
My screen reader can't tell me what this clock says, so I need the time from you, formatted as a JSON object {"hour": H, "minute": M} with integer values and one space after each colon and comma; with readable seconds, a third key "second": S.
{"hour": 9, "minute": 59}
